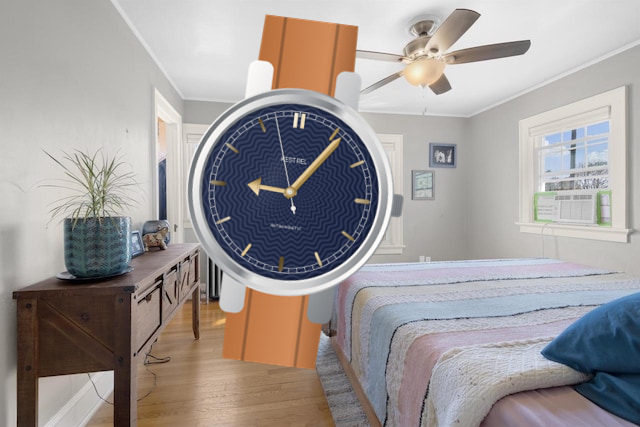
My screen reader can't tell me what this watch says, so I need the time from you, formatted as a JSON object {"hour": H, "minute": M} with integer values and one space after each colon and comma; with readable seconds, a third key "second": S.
{"hour": 9, "minute": 5, "second": 57}
